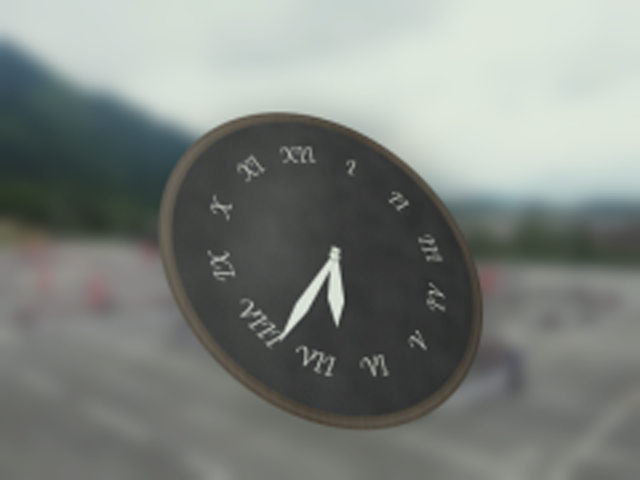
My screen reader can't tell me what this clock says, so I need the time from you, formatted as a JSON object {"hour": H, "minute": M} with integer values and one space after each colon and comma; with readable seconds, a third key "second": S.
{"hour": 6, "minute": 38}
